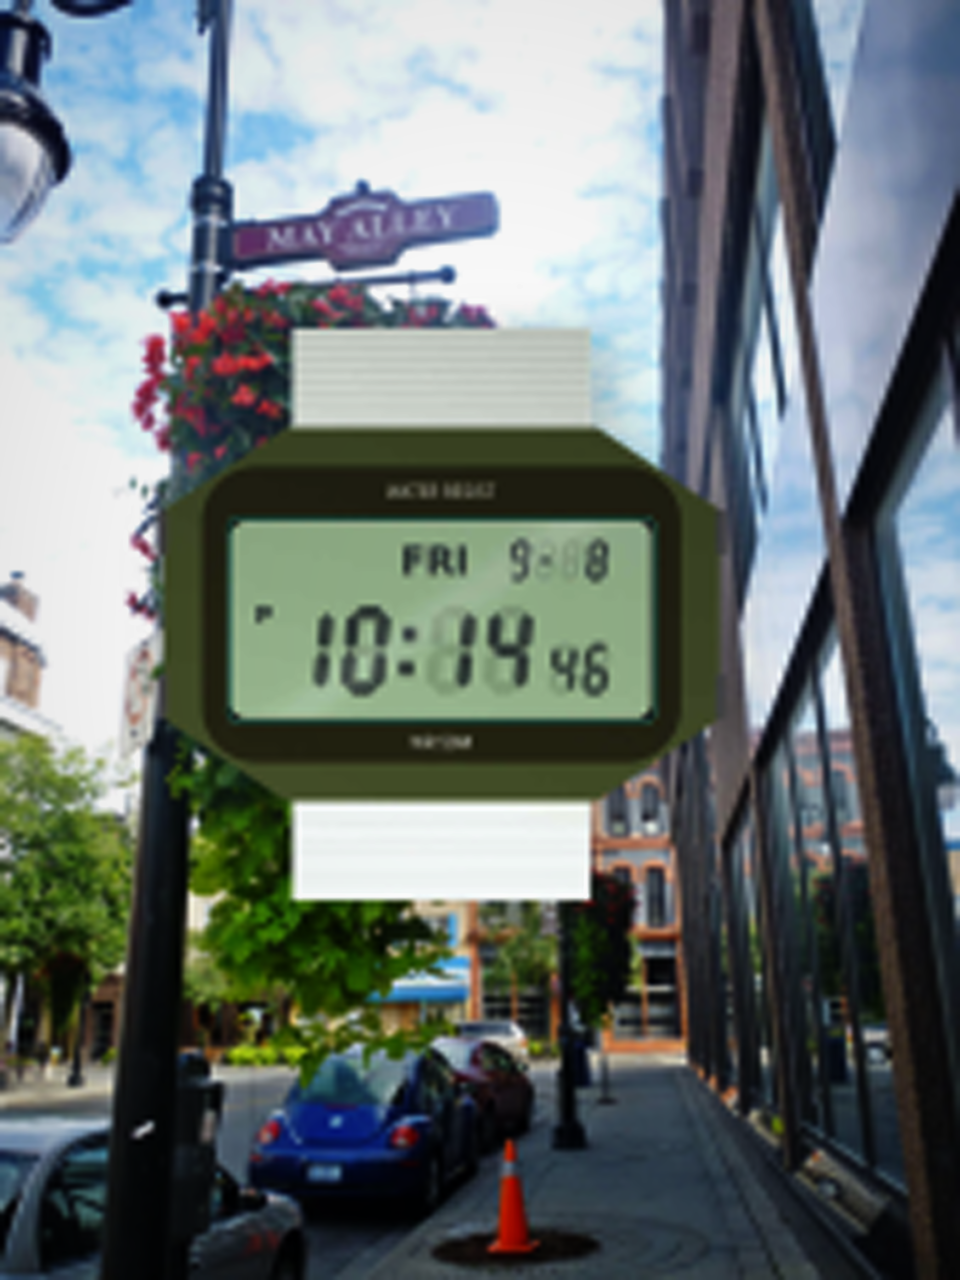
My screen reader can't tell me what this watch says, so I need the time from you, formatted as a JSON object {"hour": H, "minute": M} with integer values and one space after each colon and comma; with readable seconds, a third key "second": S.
{"hour": 10, "minute": 14, "second": 46}
